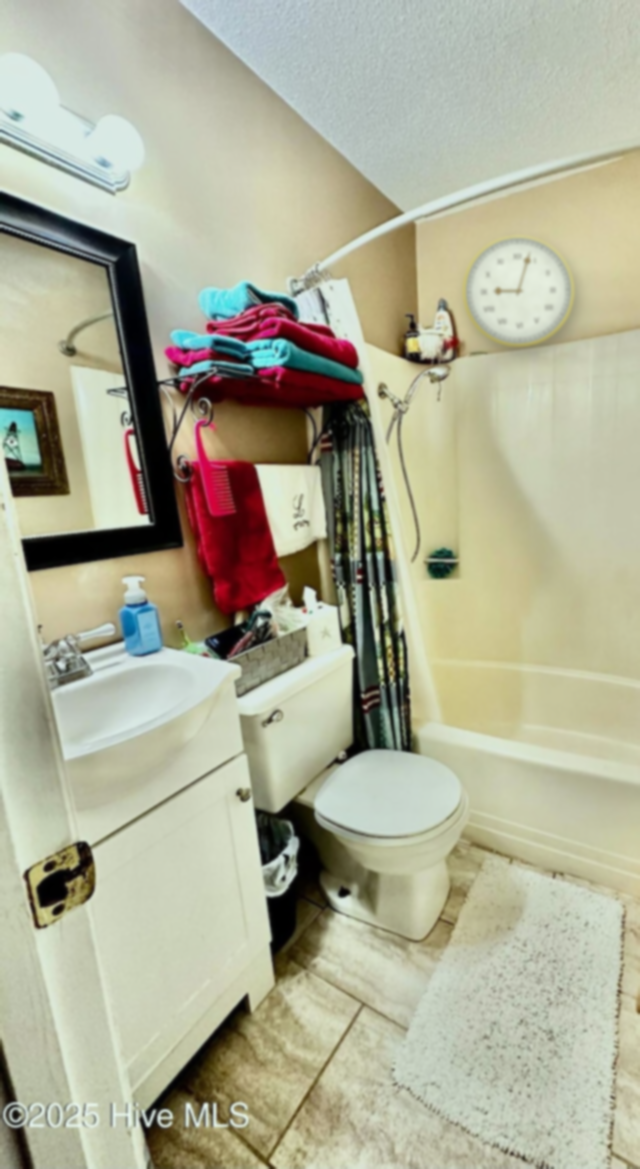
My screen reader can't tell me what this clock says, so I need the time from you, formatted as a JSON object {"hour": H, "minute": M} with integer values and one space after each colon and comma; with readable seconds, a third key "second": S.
{"hour": 9, "minute": 3}
